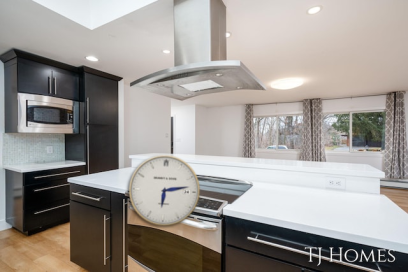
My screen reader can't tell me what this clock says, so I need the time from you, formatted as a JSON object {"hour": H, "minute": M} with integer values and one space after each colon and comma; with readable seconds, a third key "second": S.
{"hour": 6, "minute": 13}
